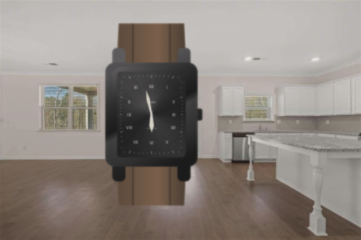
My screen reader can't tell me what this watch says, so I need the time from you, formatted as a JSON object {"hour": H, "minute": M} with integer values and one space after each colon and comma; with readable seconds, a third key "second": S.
{"hour": 5, "minute": 58}
